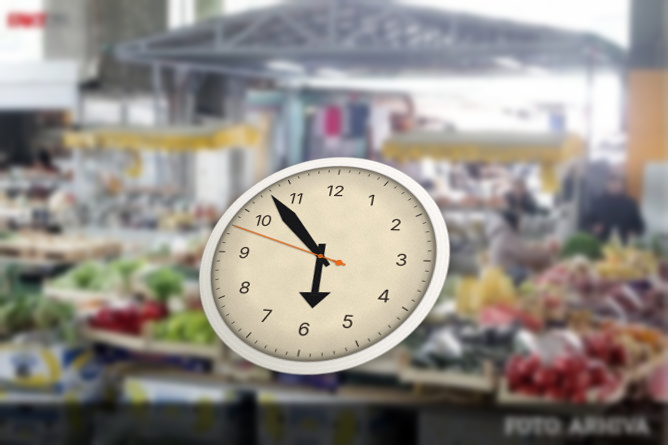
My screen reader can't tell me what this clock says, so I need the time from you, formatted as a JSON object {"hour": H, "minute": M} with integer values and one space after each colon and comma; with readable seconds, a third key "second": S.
{"hour": 5, "minute": 52, "second": 48}
